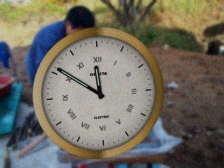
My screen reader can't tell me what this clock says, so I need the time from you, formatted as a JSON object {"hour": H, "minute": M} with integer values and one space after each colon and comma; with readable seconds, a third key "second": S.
{"hour": 11, "minute": 51}
